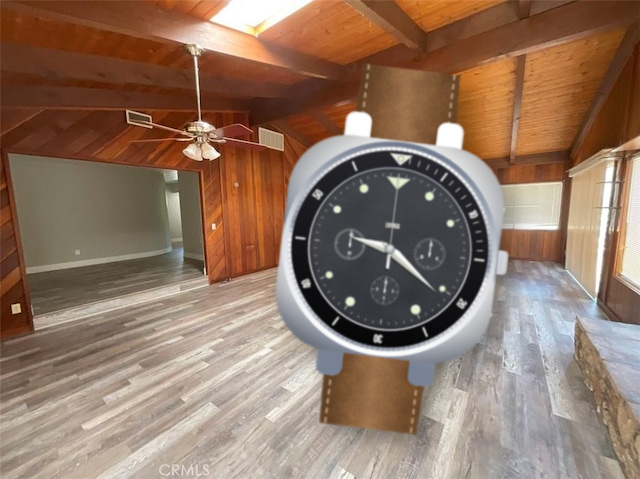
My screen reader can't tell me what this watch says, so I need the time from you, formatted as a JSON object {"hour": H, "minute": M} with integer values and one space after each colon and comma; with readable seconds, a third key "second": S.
{"hour": 9, "minute": 21}
